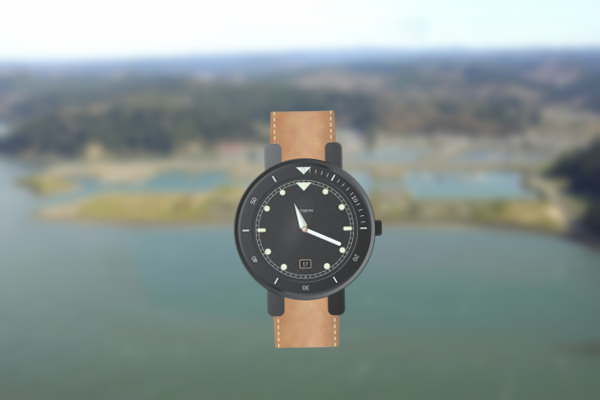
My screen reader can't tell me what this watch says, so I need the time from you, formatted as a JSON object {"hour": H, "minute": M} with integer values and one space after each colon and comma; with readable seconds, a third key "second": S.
{"hour": 11, "minute": 19}
